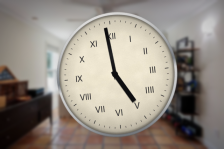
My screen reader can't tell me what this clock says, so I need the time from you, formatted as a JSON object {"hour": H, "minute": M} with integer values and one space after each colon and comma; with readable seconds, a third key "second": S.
{"hour": 4, "minute": 59}
